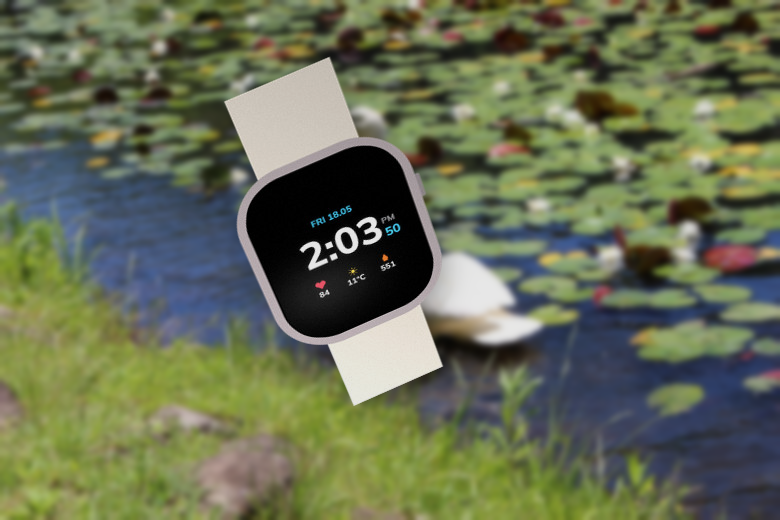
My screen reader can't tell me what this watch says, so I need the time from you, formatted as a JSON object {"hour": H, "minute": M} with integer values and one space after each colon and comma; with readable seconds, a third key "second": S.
{"hour": 2, "minute": 3, "second": 50}
